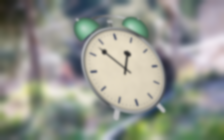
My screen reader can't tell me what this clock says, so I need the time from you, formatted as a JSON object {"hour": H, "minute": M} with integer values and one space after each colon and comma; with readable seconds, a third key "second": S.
{"hour": 12, "minute": 53}
